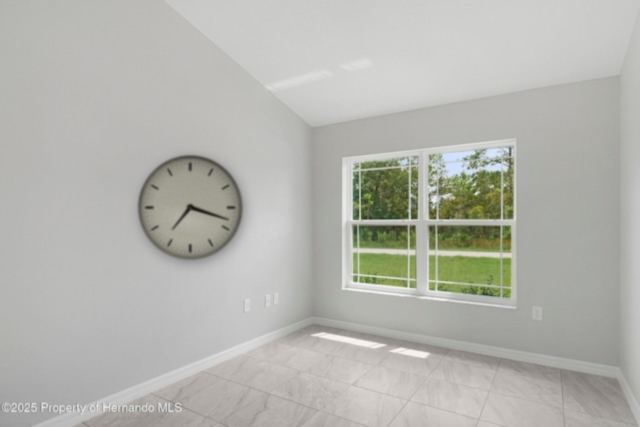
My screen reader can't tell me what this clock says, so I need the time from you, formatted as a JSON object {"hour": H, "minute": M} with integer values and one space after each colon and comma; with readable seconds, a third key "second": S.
{"hour": 7, "minute": 18}
